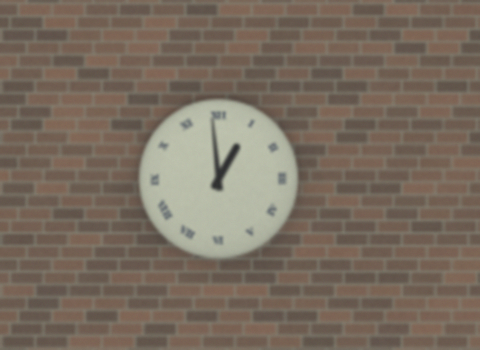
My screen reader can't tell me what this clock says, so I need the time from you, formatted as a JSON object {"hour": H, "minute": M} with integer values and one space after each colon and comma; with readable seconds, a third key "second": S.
{"hour": 12, "minute": 59}
